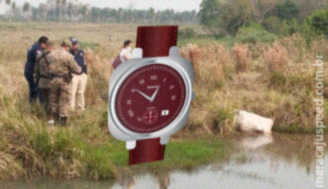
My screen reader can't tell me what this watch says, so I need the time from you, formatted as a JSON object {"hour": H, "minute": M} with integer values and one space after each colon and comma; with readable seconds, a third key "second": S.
{"hour": 12, "minute": 51}
